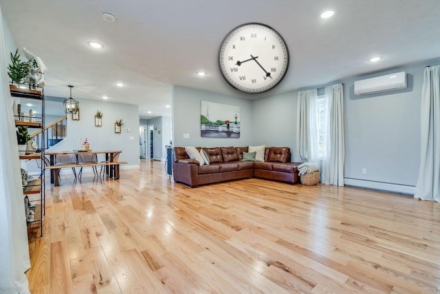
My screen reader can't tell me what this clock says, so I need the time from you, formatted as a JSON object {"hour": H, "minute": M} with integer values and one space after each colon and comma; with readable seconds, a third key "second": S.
{"hour": 8, "minute": 23}
